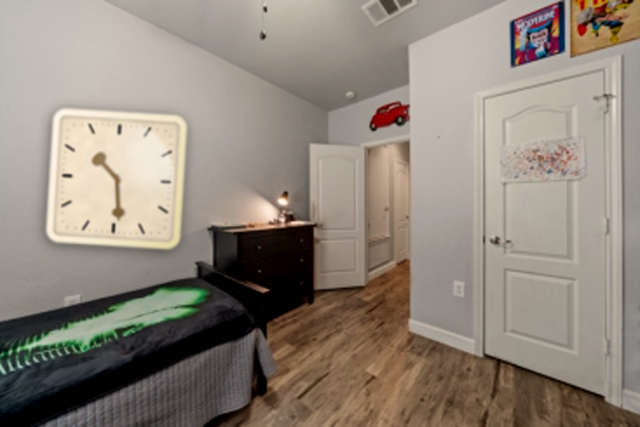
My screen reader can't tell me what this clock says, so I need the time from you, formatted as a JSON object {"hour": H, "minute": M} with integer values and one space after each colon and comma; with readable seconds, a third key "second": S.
{"hour": 10, "minute": 29}
